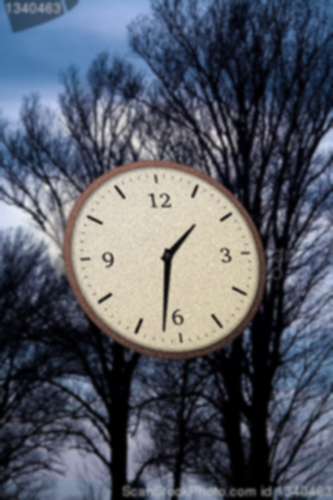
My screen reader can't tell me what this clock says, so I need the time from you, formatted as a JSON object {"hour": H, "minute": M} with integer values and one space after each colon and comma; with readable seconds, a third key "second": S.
{"hour": 1, "minute": 32}
